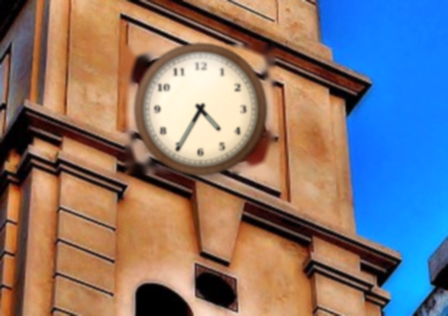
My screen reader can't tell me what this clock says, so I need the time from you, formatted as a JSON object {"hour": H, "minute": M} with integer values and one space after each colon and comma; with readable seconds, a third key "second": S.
{"hour": 4, "minute": 35}
